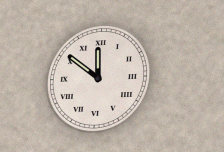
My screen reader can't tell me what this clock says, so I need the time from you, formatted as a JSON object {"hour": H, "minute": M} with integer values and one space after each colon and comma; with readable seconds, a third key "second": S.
{"hour": 11, "minute": 51}
